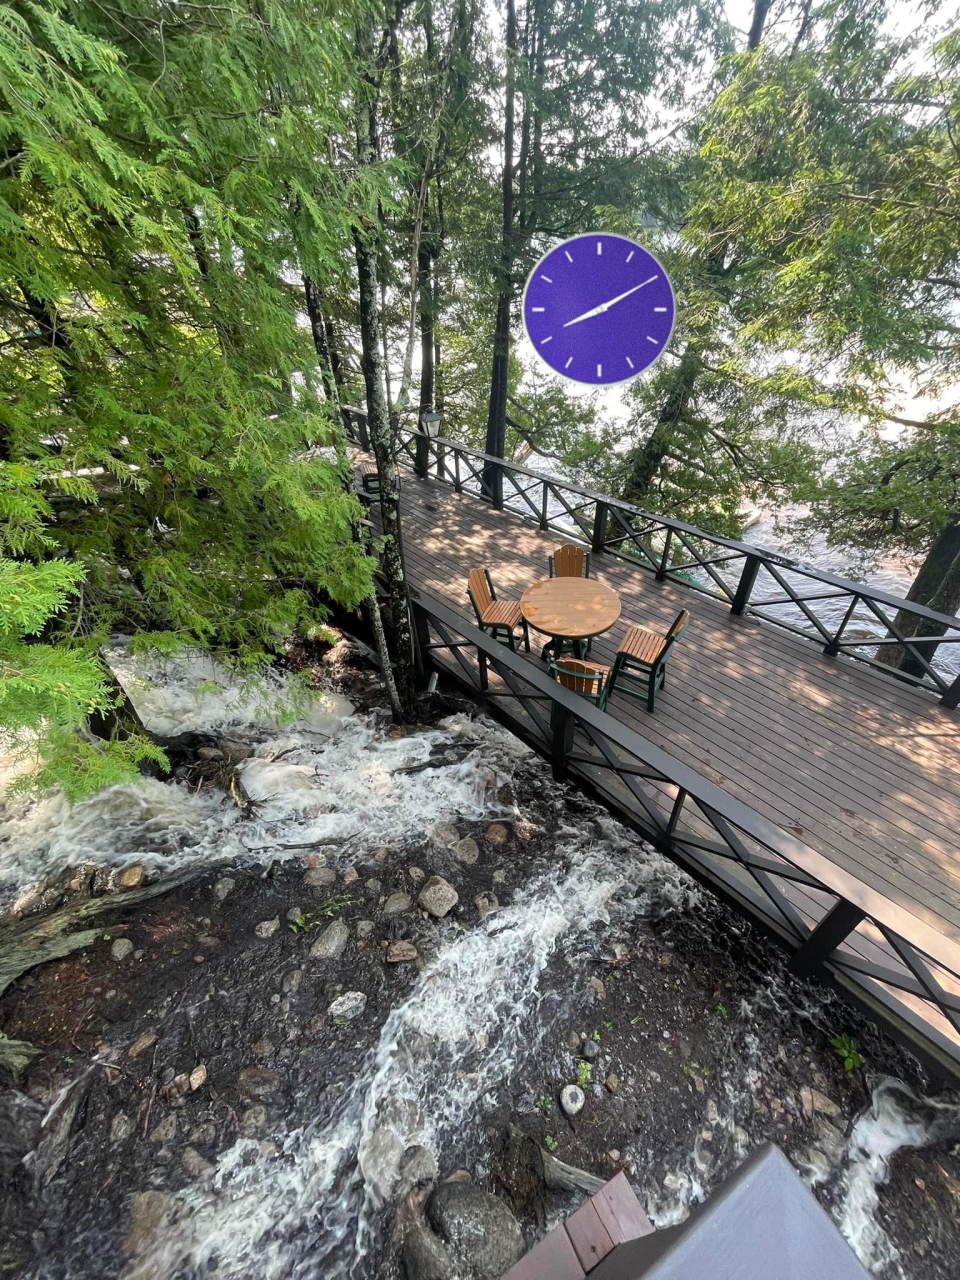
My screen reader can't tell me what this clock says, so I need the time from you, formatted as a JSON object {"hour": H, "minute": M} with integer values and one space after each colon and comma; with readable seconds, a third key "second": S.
{"hour": 8, "minute": 10}
